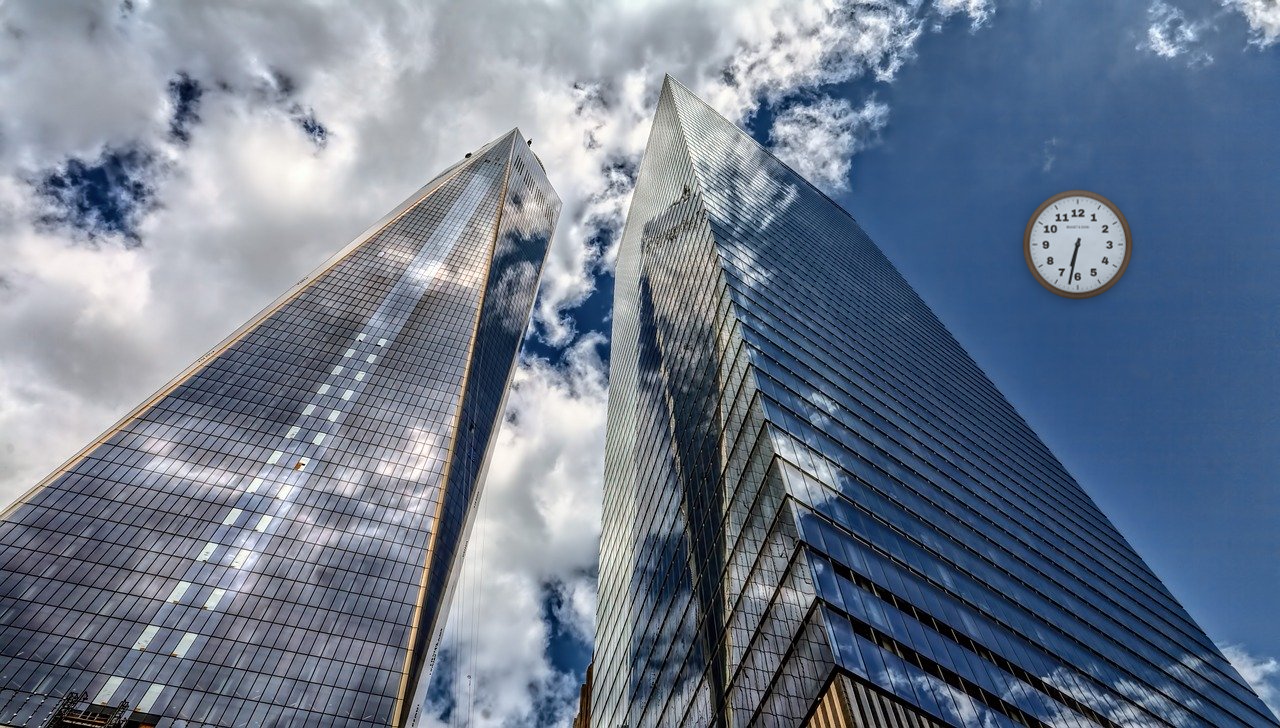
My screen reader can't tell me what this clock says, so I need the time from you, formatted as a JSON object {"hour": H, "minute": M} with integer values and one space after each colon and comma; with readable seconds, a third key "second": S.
{"hour": 6, "minute": 32}
